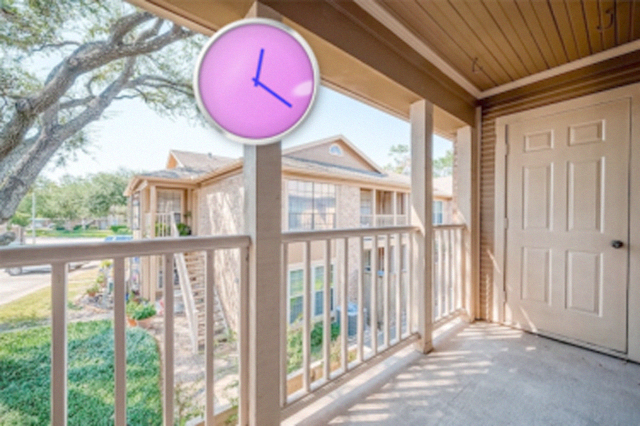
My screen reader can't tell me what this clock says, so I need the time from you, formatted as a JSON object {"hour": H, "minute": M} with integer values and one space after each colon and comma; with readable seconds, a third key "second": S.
{"hour": 12, "minute": 21}
